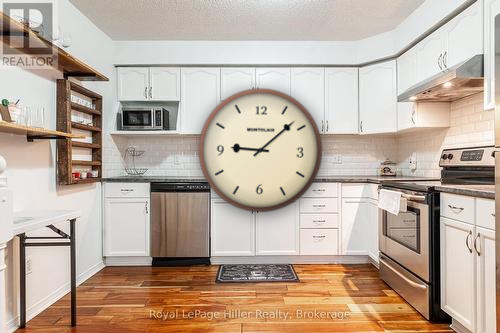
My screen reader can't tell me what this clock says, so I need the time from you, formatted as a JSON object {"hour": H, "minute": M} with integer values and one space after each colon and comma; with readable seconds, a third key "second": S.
{"hour": 9, "minute": 8}
